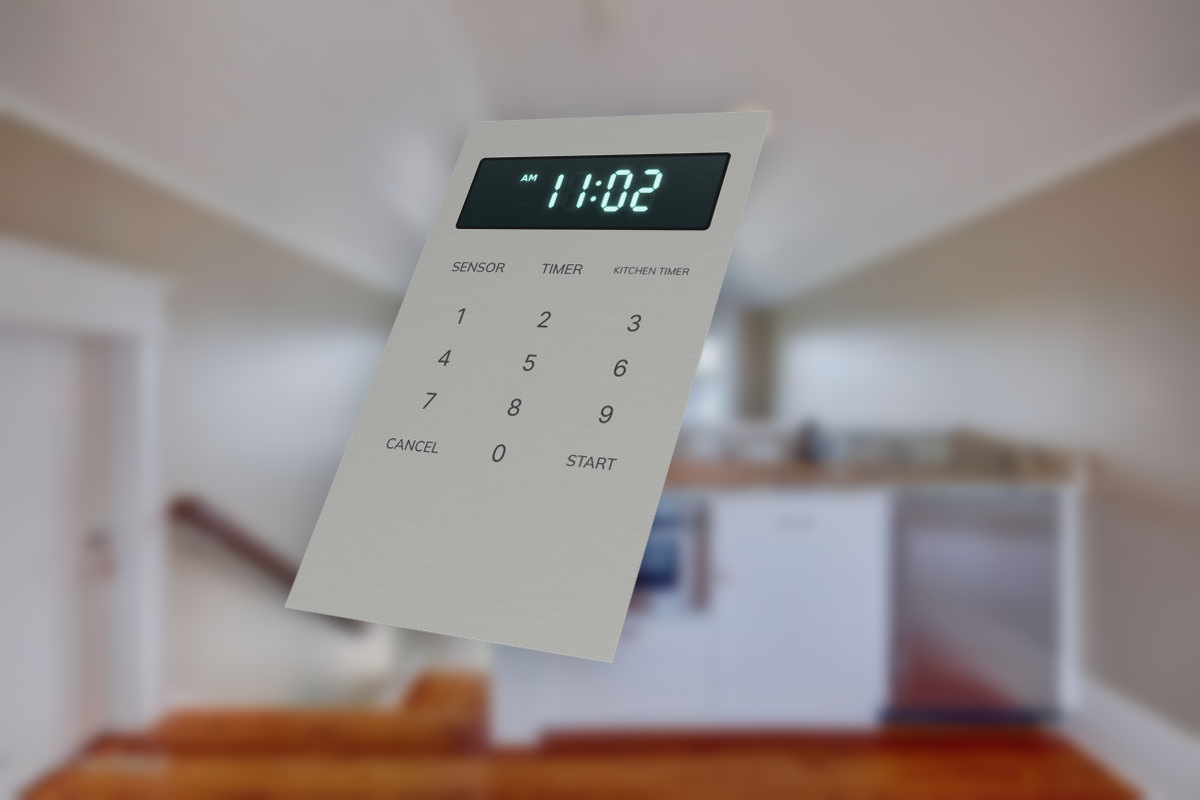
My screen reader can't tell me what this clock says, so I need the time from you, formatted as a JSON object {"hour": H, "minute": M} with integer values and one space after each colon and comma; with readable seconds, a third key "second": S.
{"hour": 11, "minute": 2}
